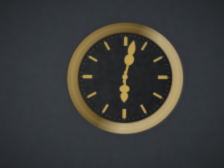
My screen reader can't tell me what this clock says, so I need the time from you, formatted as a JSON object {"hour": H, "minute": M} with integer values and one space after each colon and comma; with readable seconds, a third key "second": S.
{"hour": 6, "minute": 2}
